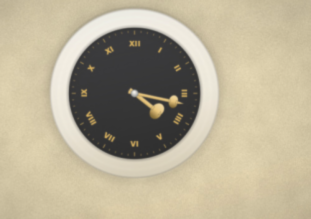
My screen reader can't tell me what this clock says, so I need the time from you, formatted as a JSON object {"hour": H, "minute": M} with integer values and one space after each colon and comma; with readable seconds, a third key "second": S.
{"hour": 4, "minute": 17}
